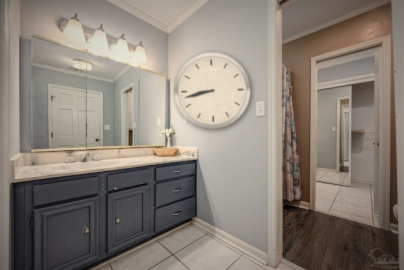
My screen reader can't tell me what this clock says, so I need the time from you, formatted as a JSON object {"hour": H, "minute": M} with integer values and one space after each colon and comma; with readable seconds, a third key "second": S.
{"hour": 8, "minute": 43}
